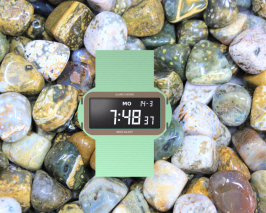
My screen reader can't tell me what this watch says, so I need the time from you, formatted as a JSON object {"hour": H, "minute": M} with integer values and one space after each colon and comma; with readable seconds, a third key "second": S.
{"hour": 7, "minute": 48, "second": 37}
